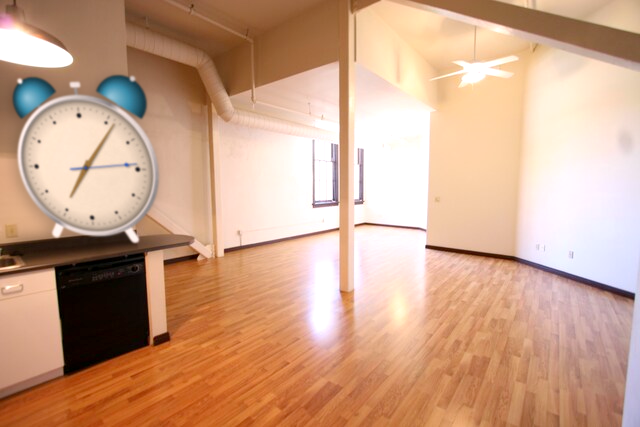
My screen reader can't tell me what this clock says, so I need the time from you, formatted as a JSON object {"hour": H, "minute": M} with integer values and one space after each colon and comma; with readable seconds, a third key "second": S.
{"hour": 7, "minute": 6, "second": 14}
